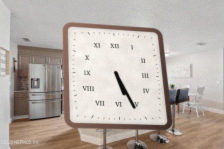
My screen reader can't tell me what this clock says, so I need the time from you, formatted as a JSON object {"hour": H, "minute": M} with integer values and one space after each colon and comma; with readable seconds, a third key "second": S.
{"hour": 5, "minute": 26}
